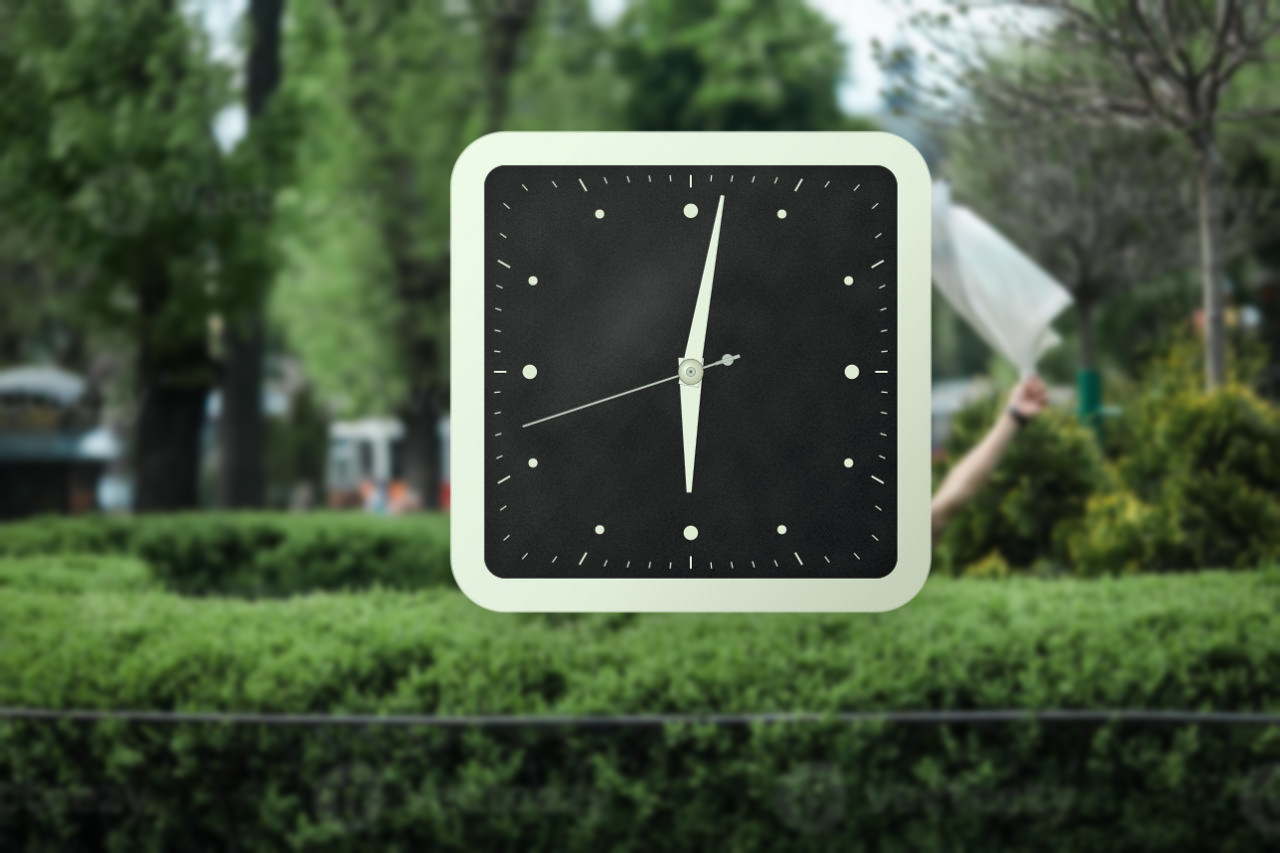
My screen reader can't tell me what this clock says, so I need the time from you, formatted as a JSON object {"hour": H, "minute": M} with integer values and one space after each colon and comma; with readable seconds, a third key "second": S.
{"hour": 6, "minute": 1, "second": 42}
